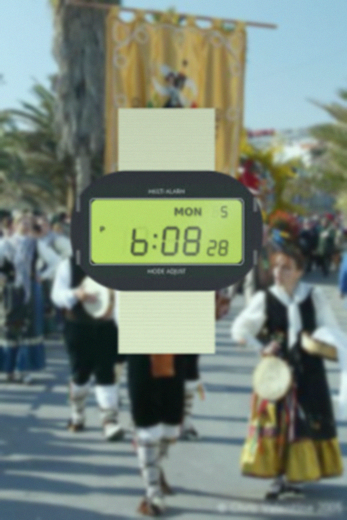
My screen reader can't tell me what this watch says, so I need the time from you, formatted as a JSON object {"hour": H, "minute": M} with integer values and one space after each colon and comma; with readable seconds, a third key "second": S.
{"hour": 6, "minute": 8, "second": 28}
